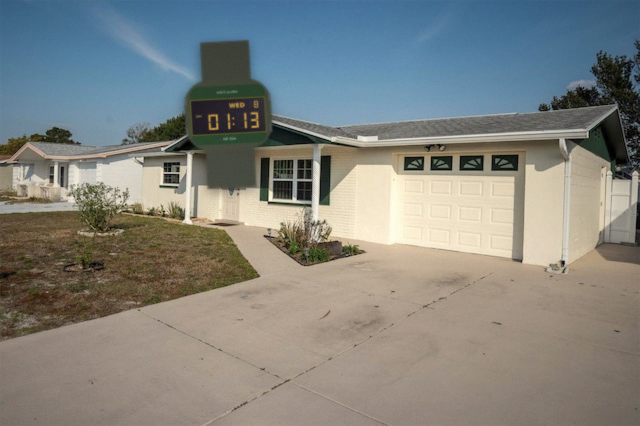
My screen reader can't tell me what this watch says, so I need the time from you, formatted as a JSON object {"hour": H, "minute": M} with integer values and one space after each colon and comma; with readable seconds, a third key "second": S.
{"hour": 1, "minute": 13}
